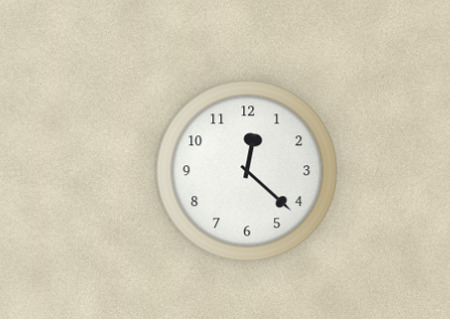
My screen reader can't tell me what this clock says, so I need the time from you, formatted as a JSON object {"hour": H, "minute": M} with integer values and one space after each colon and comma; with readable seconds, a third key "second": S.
{"hour": 12, "minute": 22}
